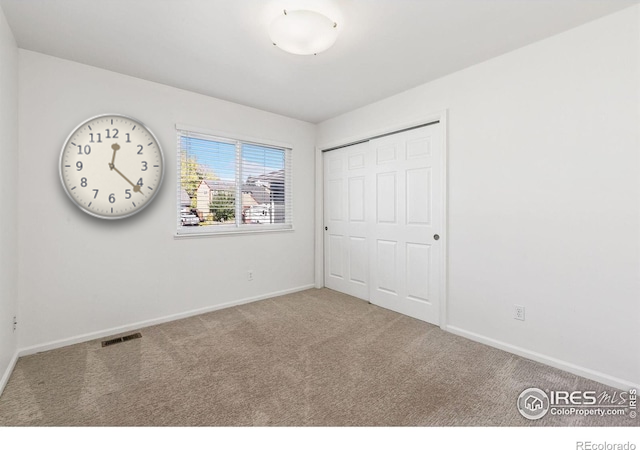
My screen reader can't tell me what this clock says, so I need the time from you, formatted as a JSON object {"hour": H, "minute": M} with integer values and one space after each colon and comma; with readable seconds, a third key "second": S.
{"hour": 12, "minute": 22}
